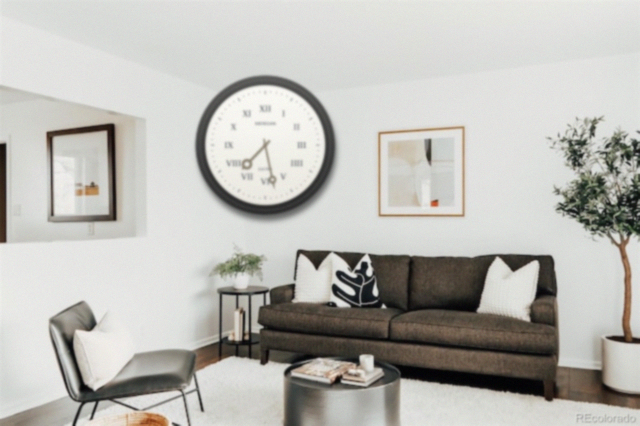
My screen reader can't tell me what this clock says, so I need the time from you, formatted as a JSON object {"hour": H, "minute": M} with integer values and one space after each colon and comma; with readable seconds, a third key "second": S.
{"hour": 7, "minute": 28}
